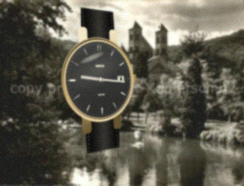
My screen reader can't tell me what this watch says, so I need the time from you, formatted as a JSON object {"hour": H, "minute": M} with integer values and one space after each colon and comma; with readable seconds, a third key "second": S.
{"hour": 9, "minute": 16}
